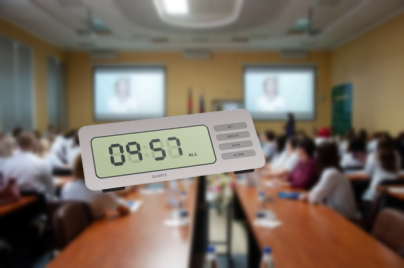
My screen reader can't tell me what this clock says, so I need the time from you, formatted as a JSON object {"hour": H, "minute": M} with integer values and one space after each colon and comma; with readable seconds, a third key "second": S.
{"hour": 9, "minute": 57}
